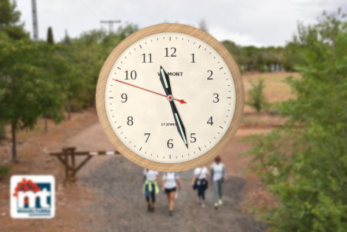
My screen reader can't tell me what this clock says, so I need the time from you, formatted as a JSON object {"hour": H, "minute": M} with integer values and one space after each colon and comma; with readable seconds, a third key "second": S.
{"hour": 11, "minute": 26, "second": 48}
